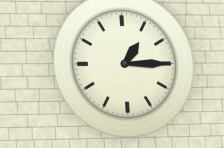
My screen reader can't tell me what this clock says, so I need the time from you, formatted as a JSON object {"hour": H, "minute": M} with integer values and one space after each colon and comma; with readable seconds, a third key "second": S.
{"hour": 1, "minute": 15}
